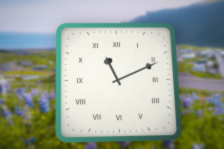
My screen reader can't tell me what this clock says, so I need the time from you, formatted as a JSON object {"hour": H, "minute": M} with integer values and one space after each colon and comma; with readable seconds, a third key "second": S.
{"hour": 11, "minute": 11}
